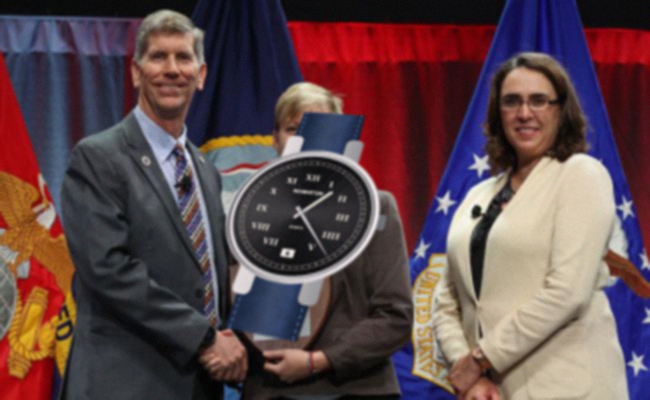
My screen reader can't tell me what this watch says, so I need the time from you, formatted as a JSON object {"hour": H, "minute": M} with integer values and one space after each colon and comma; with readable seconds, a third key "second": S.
{"hour": 1, "minute": 23}
